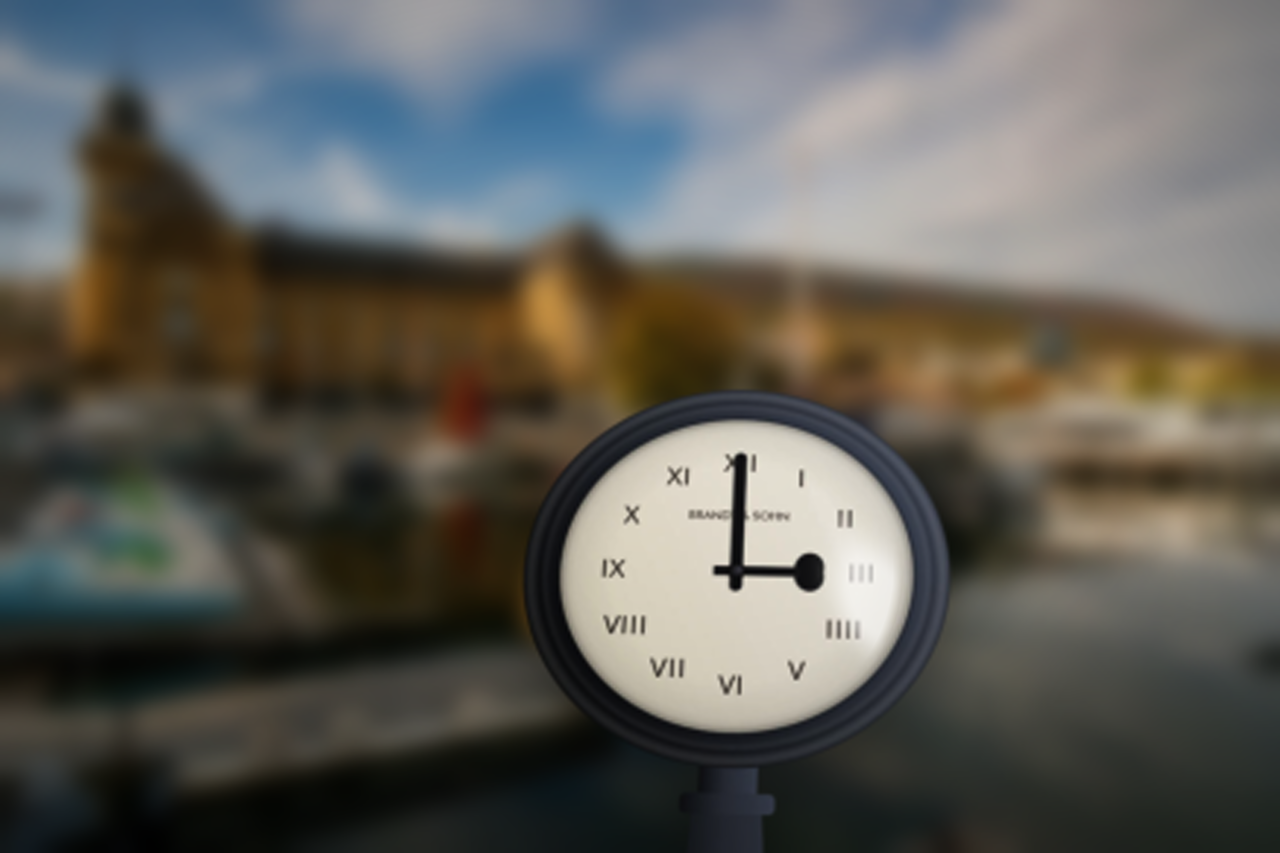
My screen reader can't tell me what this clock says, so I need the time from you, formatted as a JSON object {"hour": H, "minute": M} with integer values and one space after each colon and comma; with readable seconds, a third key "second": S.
{"hour": 3, "minute": 0}
